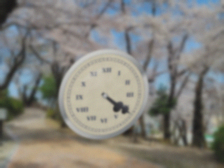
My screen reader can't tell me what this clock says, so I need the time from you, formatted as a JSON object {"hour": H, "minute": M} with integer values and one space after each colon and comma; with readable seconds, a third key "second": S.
{"hour": 4, "minute": 21}
